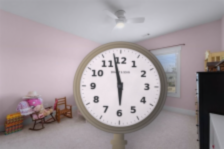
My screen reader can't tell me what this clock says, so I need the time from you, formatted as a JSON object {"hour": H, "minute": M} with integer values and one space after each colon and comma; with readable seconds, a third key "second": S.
{"hour": 5, "minute": 58}
